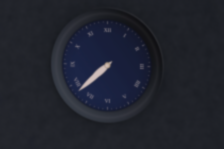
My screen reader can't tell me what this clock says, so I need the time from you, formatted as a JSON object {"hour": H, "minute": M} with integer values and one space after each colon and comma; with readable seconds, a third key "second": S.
{"hour": 7, "minute": 38}
